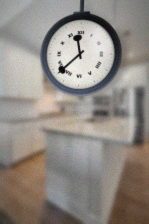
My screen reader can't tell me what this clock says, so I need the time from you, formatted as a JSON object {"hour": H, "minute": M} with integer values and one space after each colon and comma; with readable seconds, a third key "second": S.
{"hour": 11, "minute": 38}
